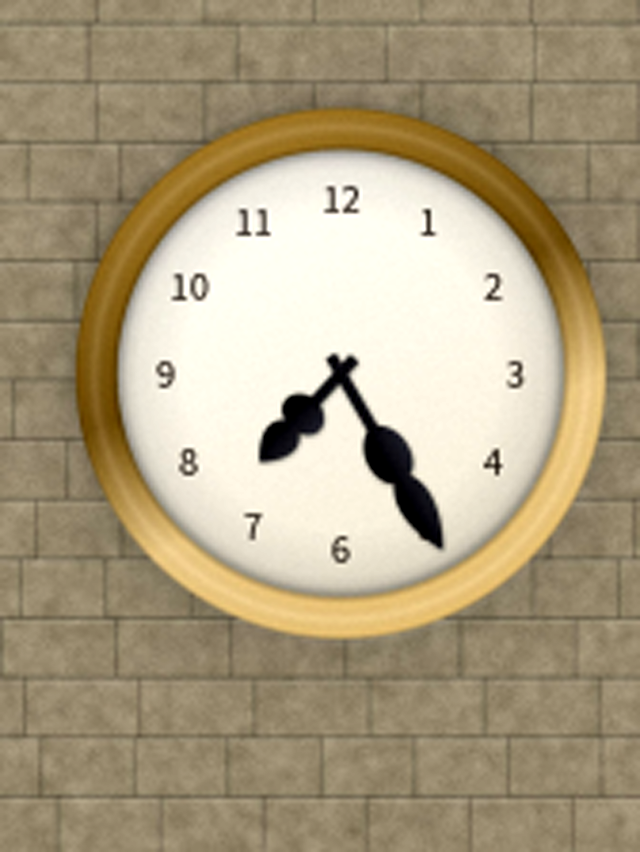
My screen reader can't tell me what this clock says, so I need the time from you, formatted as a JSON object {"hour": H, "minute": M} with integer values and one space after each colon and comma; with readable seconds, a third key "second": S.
{"hour": 7, "minute": 25}
